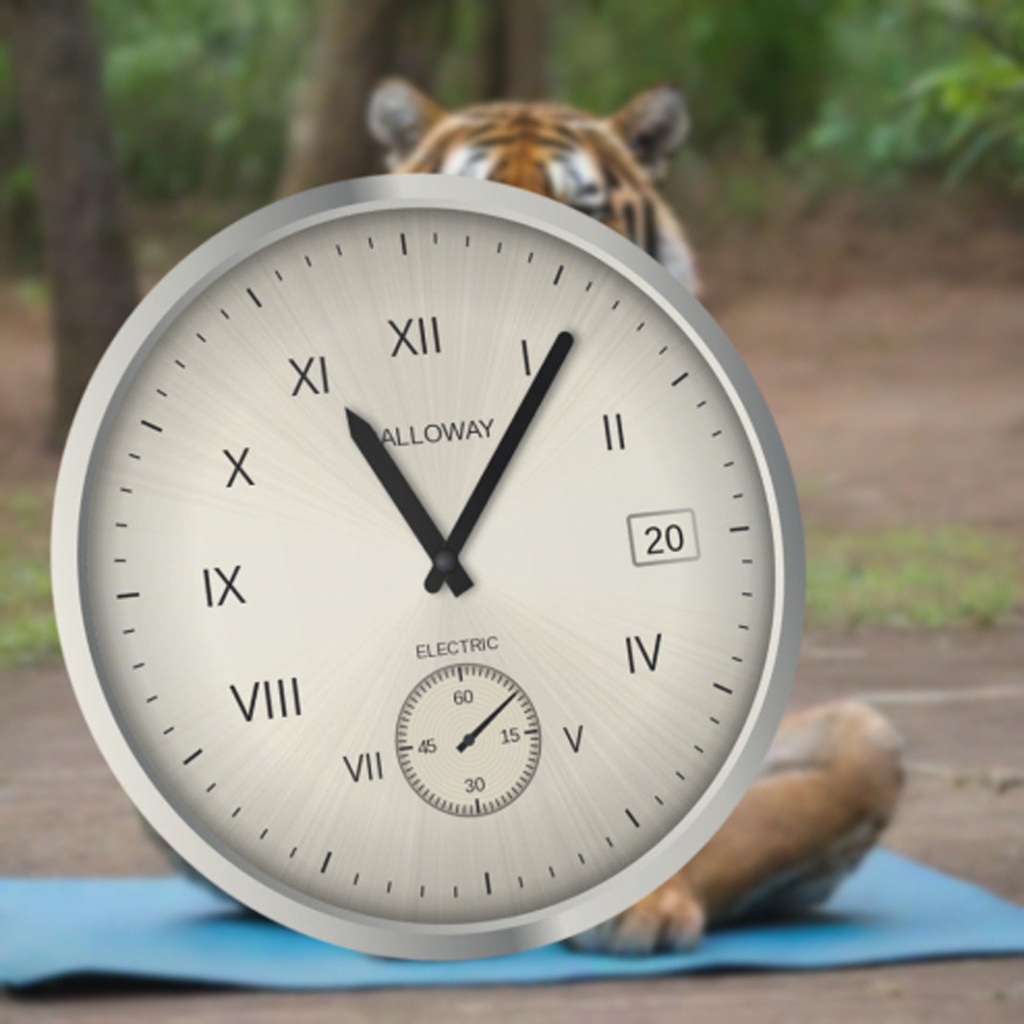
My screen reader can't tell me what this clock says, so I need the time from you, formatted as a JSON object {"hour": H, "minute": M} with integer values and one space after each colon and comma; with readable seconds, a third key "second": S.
{"hour": 11, "minute": 6, "second": 9}
